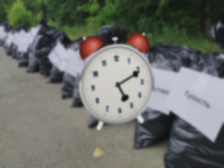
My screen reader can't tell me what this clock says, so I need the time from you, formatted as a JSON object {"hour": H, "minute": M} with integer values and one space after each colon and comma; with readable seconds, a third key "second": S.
{"hour": 5, "minute": 11}
